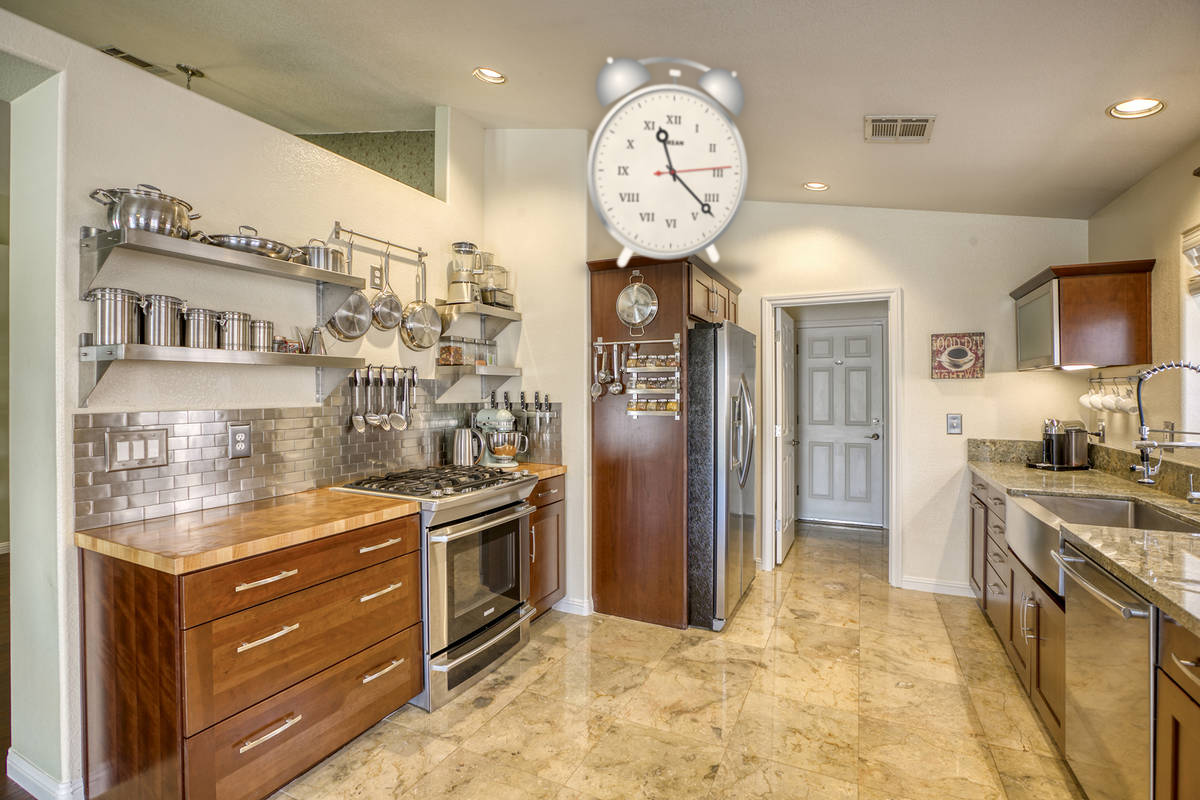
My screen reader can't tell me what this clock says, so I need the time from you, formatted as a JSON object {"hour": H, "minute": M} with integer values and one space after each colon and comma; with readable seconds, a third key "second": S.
{"hour": 11, "minute": 22, "second": 14}
